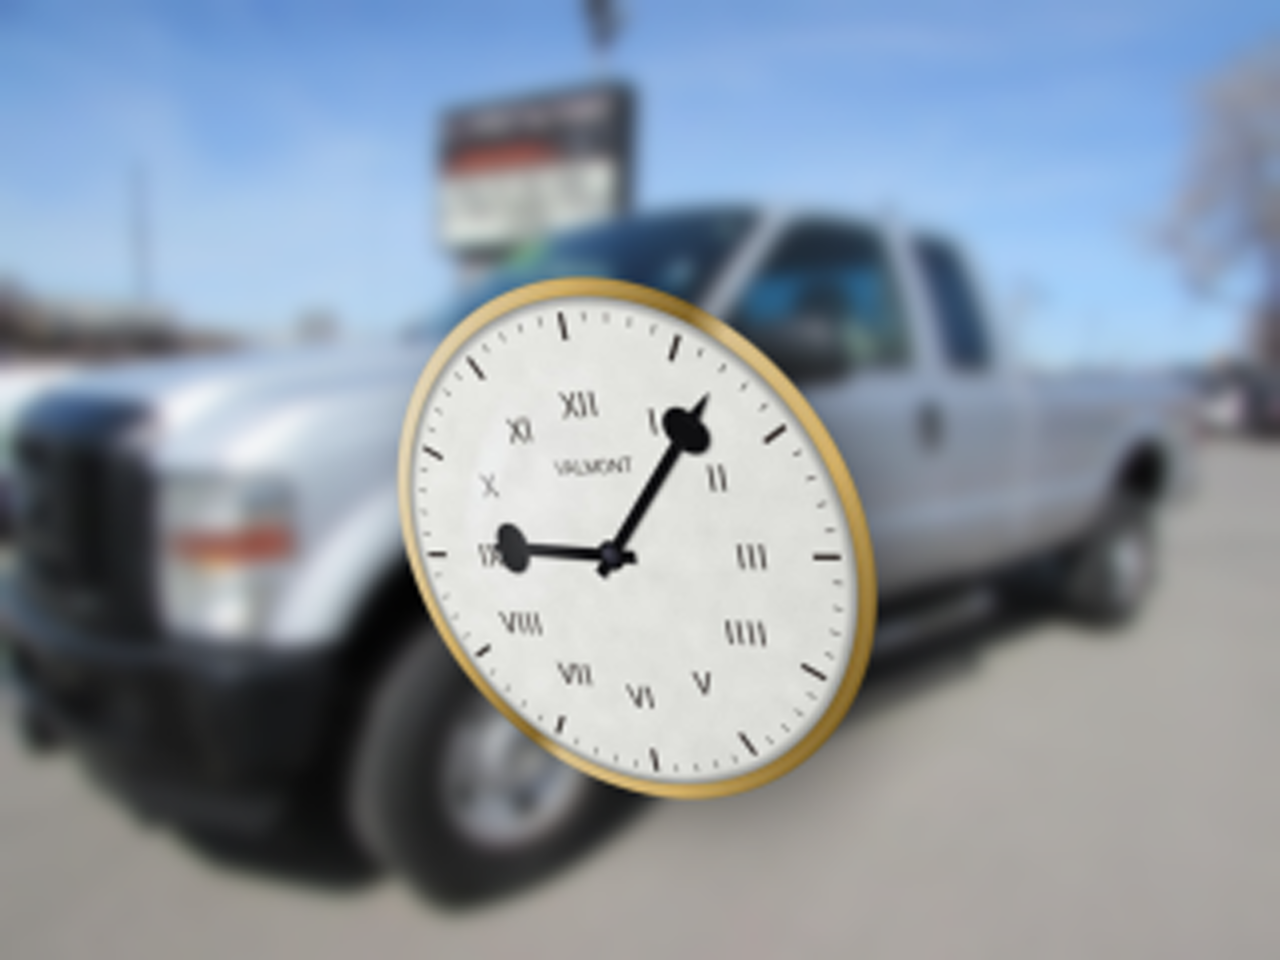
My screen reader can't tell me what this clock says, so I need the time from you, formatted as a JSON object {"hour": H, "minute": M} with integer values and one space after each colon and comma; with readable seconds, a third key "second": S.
{"hour": 9, "minute": 7}
